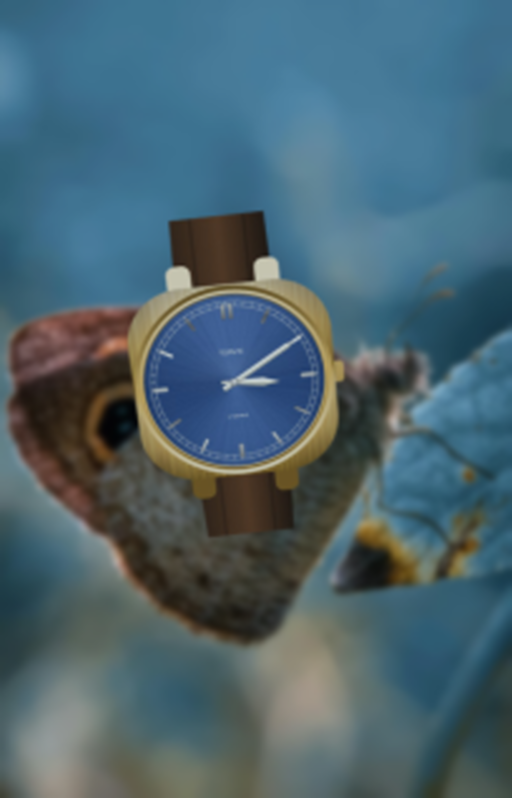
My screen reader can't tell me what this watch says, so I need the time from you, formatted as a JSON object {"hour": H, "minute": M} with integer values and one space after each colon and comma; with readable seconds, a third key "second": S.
{"hour": 3, "minute": 10}
